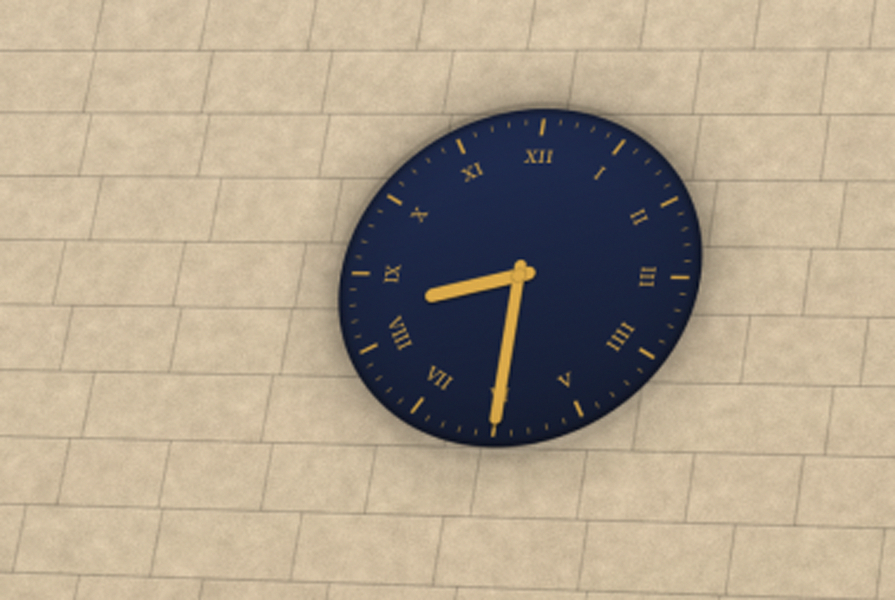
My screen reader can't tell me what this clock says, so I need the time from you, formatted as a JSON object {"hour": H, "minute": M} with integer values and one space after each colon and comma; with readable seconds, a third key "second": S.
{"hour": 8, "minute": 30}
